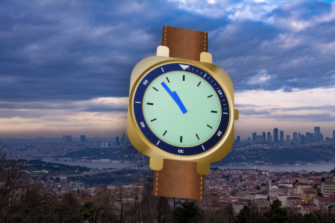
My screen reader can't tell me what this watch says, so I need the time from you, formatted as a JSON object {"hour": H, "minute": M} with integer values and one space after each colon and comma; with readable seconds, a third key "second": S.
{"hour": 10, "minute": 53}
